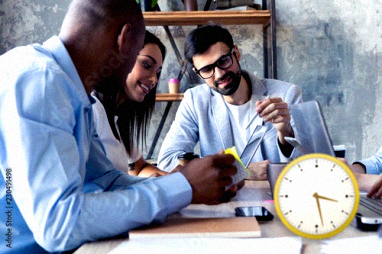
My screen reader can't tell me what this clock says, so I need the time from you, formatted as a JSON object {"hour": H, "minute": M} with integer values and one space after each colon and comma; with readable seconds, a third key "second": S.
{"hour": 3, "minute": 28}
